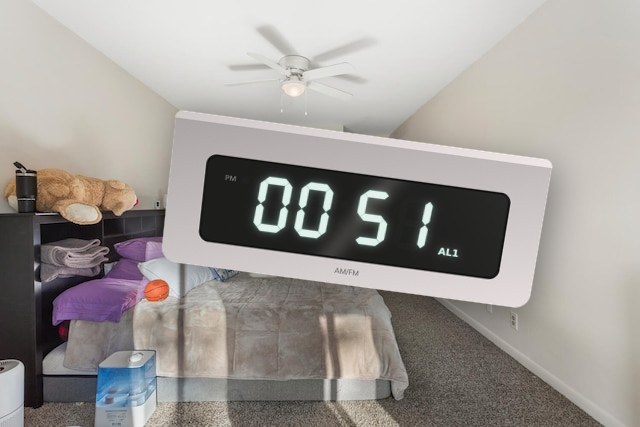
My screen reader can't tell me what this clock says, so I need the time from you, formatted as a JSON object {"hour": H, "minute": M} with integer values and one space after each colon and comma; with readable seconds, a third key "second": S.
{"hour": 0, "minute": 51}
